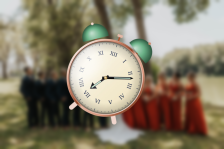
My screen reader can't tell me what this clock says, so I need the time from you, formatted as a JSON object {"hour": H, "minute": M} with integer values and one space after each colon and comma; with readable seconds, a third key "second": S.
{"hour": 7, "minute": 12}
